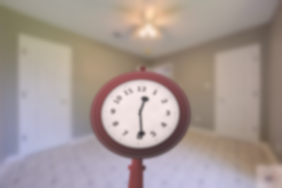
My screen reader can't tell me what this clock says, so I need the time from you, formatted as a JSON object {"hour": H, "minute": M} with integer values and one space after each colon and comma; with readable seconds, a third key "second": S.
{"hour": 12, "minute": 29}
